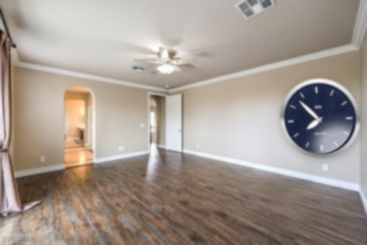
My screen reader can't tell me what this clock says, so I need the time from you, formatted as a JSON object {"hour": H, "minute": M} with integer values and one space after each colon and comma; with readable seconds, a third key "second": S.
{"hour": 7, "minute": 53}
